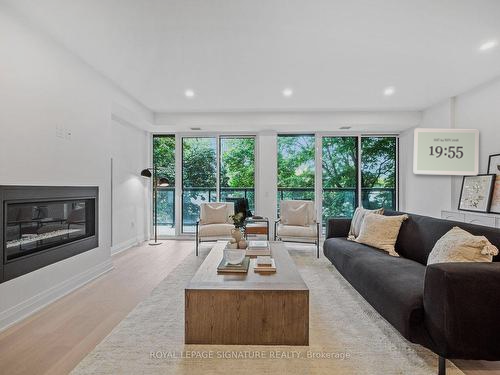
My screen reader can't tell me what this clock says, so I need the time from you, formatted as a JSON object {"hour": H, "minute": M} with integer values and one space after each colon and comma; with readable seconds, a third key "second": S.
{"hour": 19, "minute": 55}
